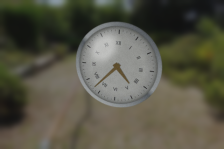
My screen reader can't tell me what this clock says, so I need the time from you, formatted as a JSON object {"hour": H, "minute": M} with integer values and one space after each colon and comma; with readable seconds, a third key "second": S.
{"hour": 4, "minute": 37}
